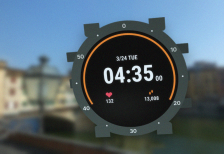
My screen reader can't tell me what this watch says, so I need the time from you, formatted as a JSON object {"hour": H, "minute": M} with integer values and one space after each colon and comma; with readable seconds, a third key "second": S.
{"hour": 4, "minute": 35, "second": 0}
